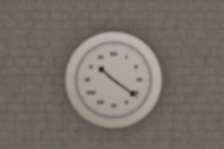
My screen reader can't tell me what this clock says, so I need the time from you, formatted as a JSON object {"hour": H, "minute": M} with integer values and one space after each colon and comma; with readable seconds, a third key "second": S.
{"hour": 10, "minute": 21}
